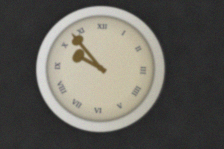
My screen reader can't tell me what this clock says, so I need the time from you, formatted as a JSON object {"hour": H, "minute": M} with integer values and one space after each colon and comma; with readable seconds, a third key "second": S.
{"hour": 9, "minute": 53}
